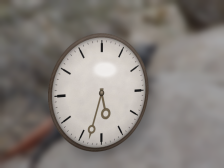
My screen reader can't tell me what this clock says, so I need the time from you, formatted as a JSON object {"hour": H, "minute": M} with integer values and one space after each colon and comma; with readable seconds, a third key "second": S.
{"hour": 5, "minute": 33}
